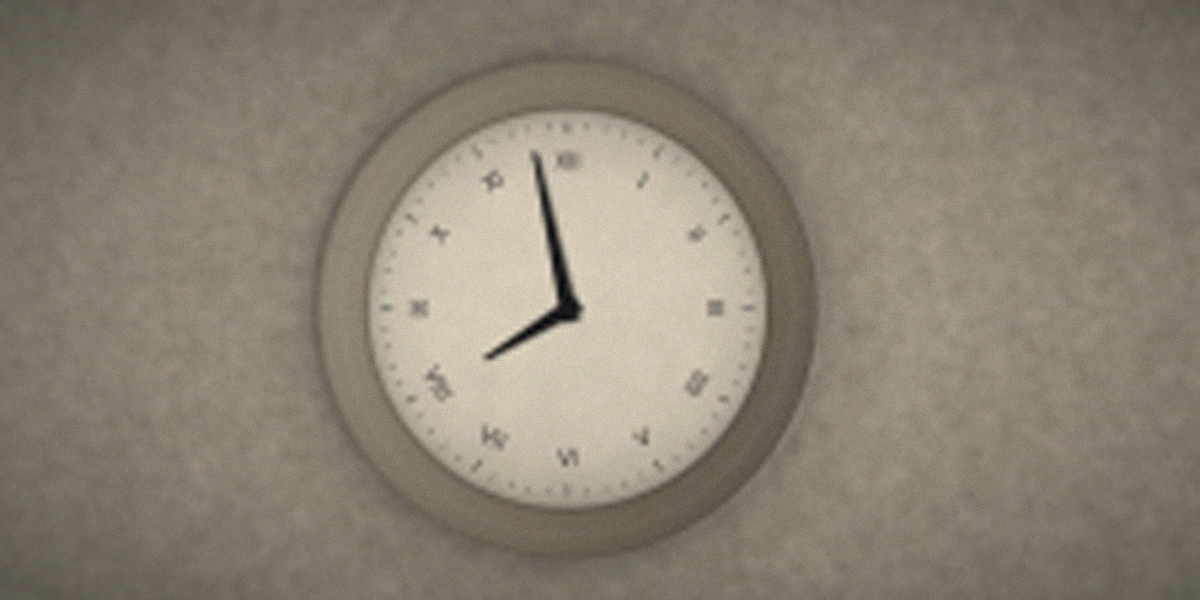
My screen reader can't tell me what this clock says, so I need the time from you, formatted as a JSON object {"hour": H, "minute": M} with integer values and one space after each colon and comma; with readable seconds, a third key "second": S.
{"hour": 7, "minute": 58}
